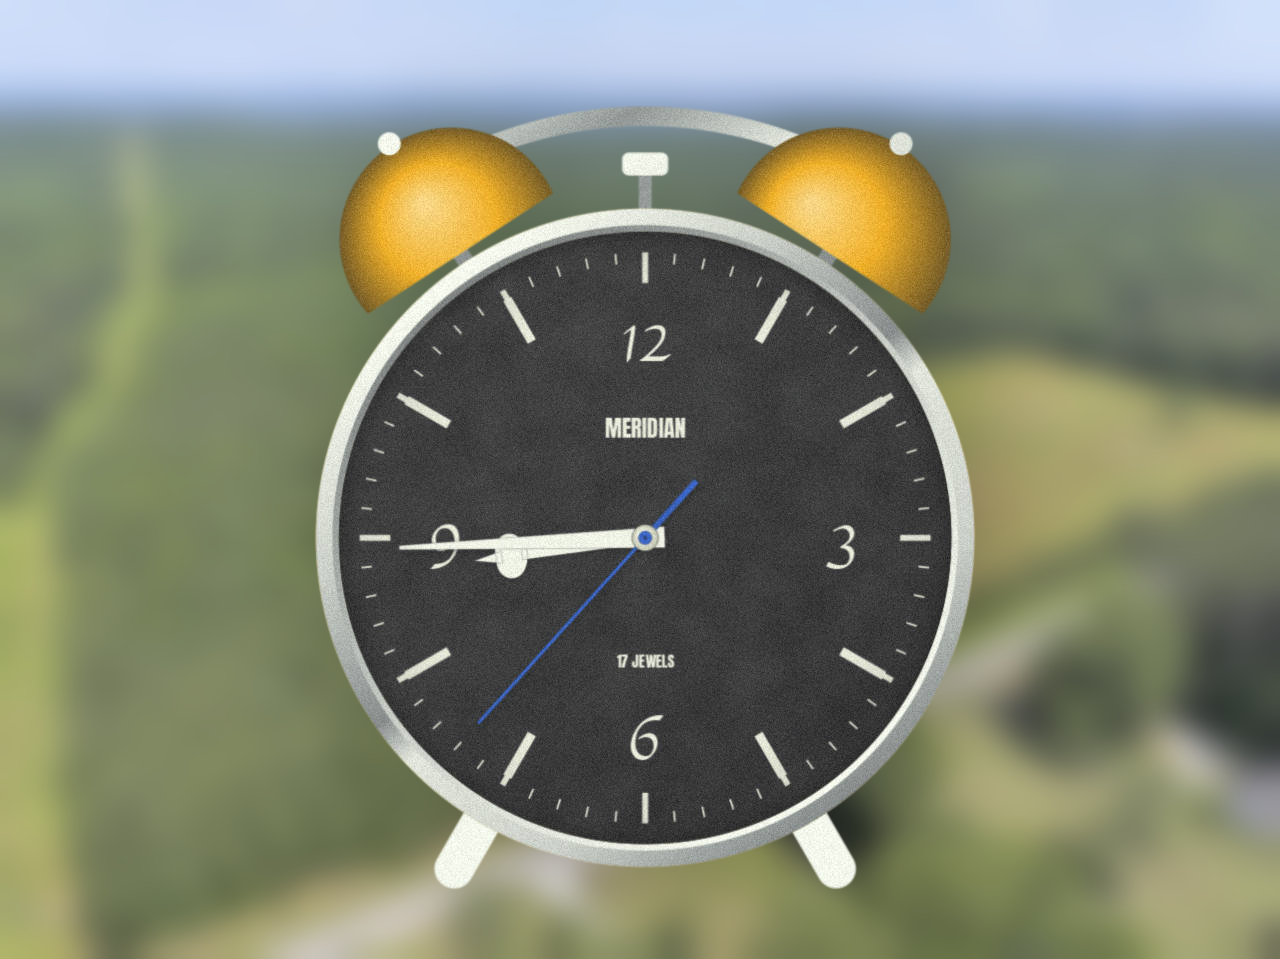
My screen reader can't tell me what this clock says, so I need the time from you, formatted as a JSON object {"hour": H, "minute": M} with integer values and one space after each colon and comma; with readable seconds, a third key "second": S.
{"hour": 8, "minute": 44, "second": 37}
